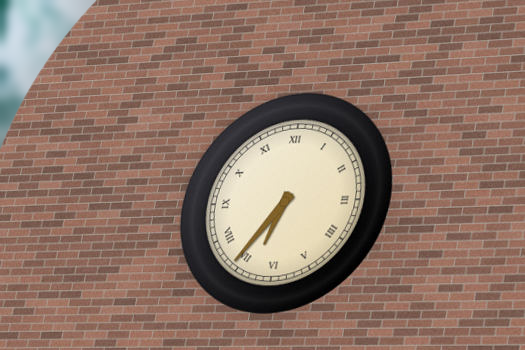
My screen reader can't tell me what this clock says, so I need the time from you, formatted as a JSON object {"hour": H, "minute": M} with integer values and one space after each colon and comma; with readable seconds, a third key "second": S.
{"hour": 6, "minute": 36}
